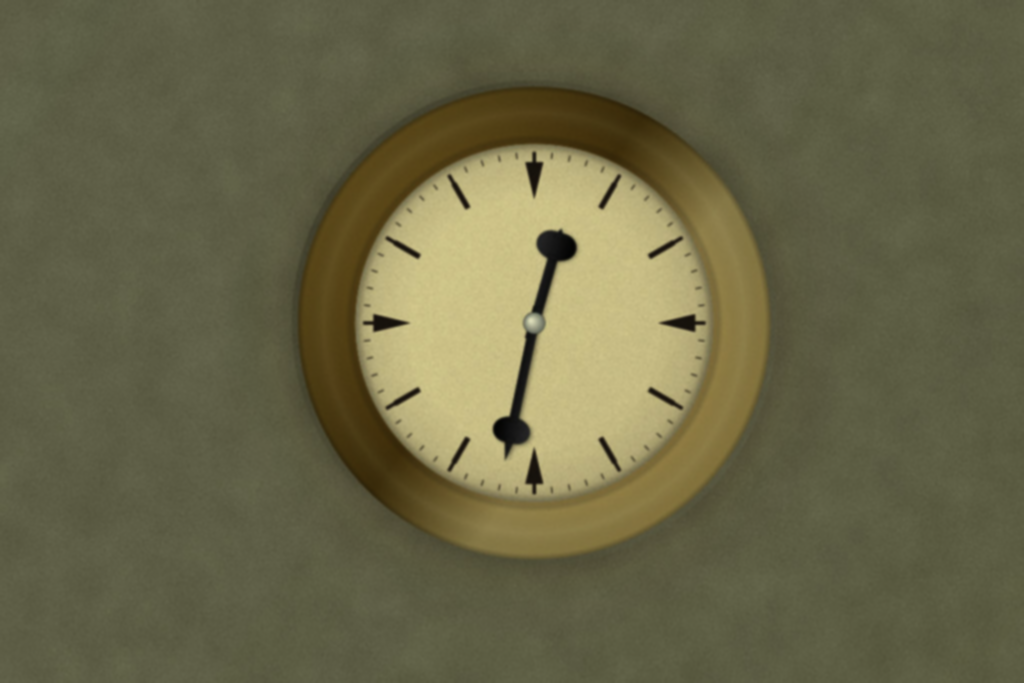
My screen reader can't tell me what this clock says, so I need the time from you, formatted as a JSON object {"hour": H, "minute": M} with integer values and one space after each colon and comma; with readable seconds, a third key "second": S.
{"hour": 12, "minute": 32}
